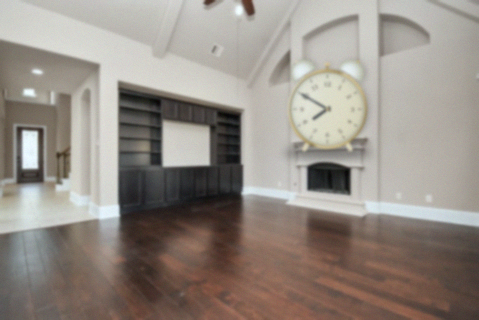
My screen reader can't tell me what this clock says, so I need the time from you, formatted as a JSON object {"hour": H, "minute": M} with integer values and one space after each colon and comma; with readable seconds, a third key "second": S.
{"hour": 7, "minute": 50}
